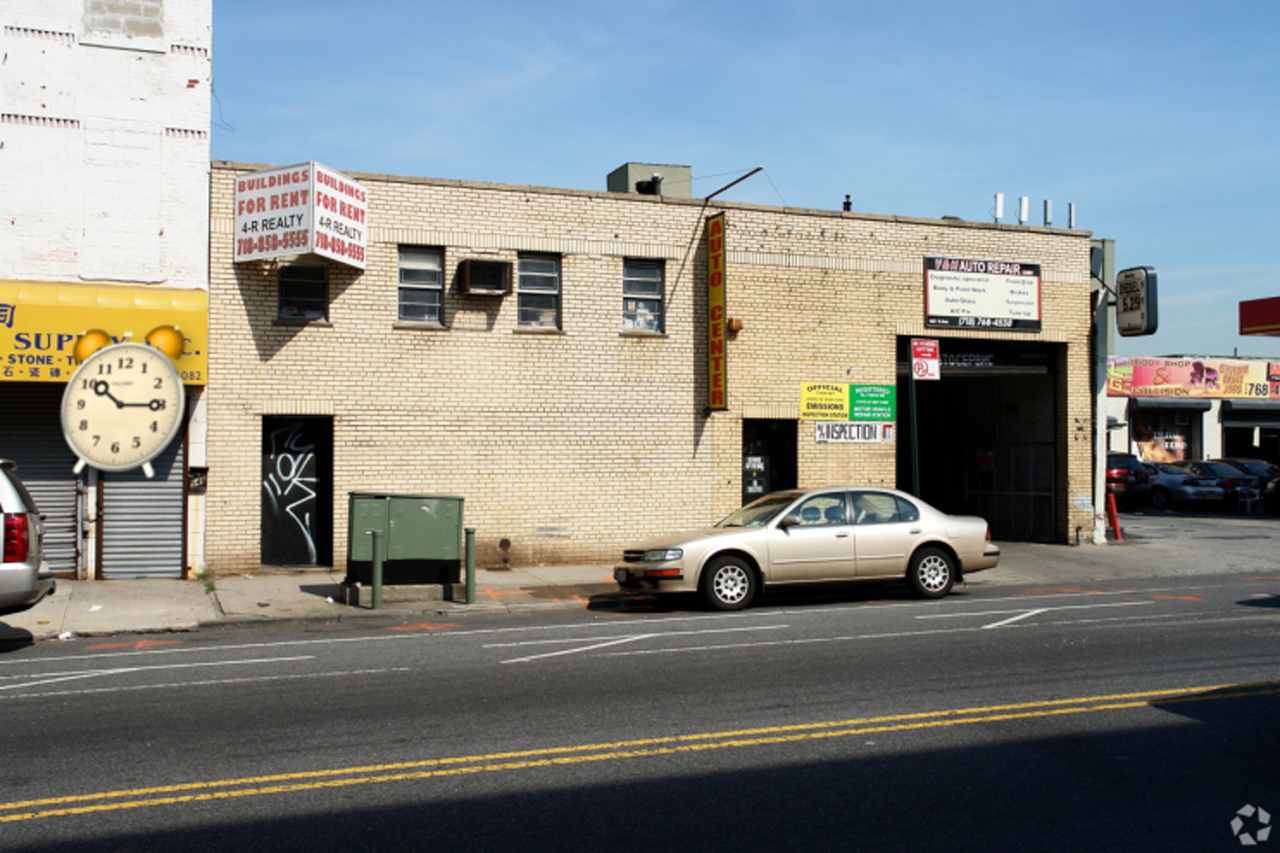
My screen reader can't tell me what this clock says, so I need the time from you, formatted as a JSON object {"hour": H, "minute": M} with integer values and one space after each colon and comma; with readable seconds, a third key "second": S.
{"hour": 10, "minute": 15}
